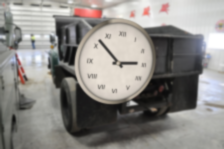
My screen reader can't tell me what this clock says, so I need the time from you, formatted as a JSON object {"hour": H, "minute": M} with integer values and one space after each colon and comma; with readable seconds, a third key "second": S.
{"hour": 2, "minute": 52}
